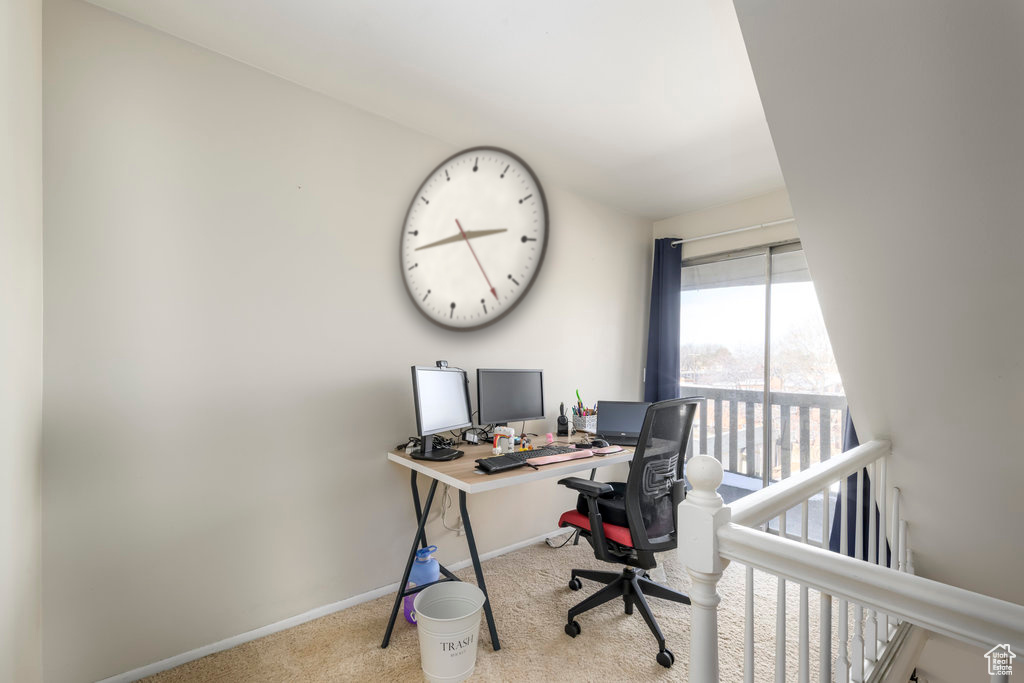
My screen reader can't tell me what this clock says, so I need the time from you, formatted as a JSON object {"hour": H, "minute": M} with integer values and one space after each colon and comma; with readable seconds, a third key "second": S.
{"hour": 2, "minute": 42, "second": 23}
